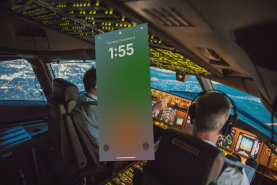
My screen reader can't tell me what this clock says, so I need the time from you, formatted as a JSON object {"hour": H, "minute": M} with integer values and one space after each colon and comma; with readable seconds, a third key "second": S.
{"hour": 1, "minute": 55}
